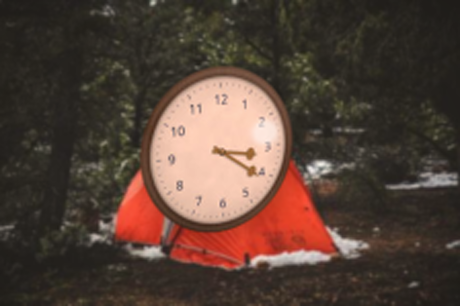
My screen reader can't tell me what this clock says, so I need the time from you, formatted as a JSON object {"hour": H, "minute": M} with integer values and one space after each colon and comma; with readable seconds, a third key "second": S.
{"hour": 3, "minute": 21}
